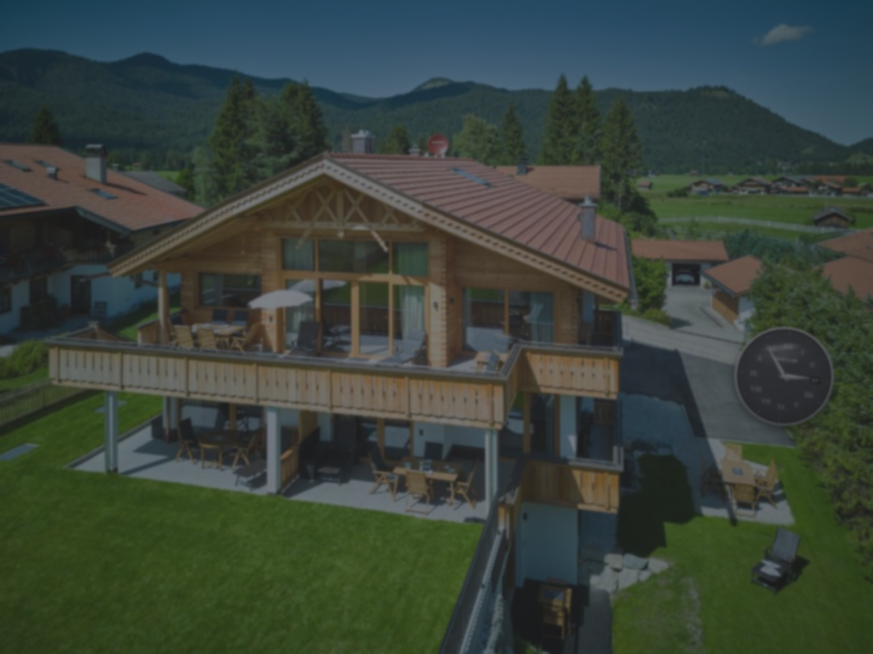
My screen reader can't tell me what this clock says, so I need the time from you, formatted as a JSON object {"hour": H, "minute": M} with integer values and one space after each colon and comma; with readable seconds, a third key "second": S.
{"hour": 2, "minute": 54}
